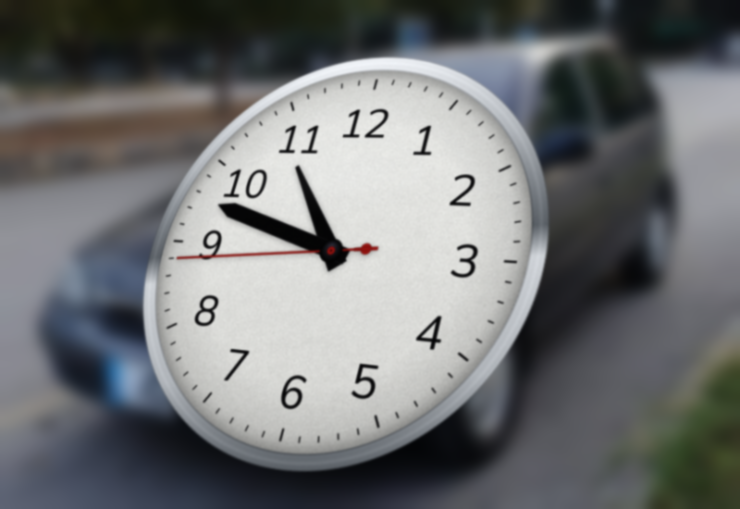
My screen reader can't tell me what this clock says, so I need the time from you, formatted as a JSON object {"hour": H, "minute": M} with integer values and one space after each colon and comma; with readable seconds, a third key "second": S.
{"hour": 10, "minute": 47, "second": 44}
